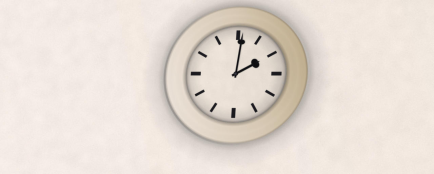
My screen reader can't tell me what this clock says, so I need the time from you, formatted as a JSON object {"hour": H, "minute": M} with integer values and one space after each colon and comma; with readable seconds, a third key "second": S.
{"hour": 2, "minute": 1}
